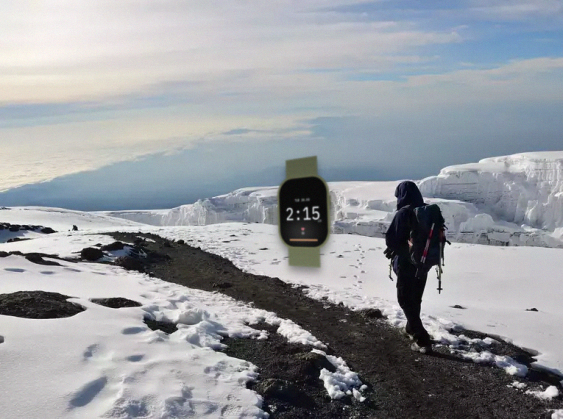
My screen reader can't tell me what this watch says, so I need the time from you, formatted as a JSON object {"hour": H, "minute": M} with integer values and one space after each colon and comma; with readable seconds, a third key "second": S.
{"hour": 2, "minute": 15}
